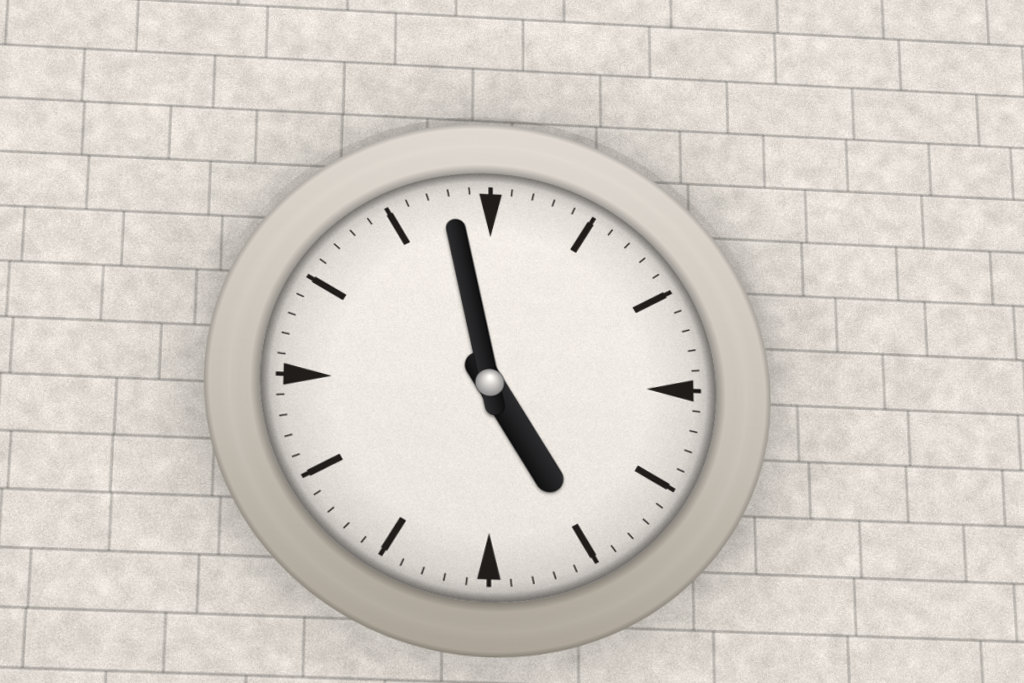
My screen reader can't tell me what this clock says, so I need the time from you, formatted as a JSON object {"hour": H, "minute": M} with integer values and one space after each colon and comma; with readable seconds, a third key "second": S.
{"hour": 4, "minute": 58}
